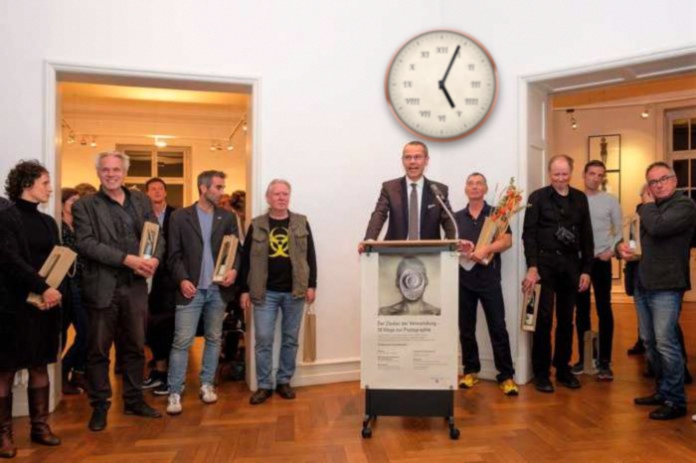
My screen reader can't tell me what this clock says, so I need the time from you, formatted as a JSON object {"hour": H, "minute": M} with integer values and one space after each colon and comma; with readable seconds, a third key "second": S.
{"hour": 5, "minute": 4}
